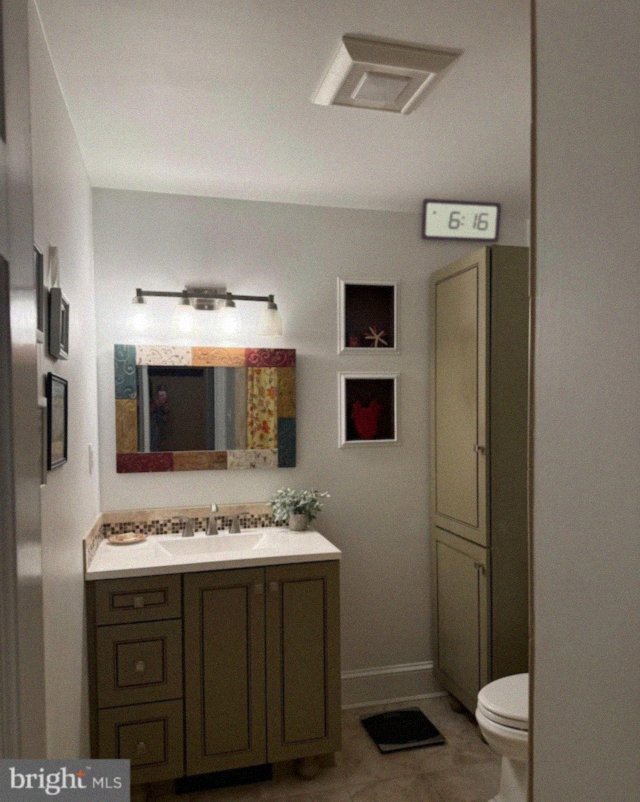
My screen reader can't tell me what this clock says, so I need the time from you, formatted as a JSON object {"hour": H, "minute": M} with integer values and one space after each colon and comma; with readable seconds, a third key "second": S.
{"hour": 6, "minute": 16}
